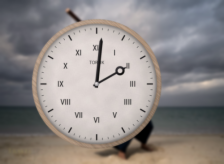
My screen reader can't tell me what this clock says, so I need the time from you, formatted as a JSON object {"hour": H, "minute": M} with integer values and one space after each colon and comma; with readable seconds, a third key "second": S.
{"hour": 2, "minute": 1}
